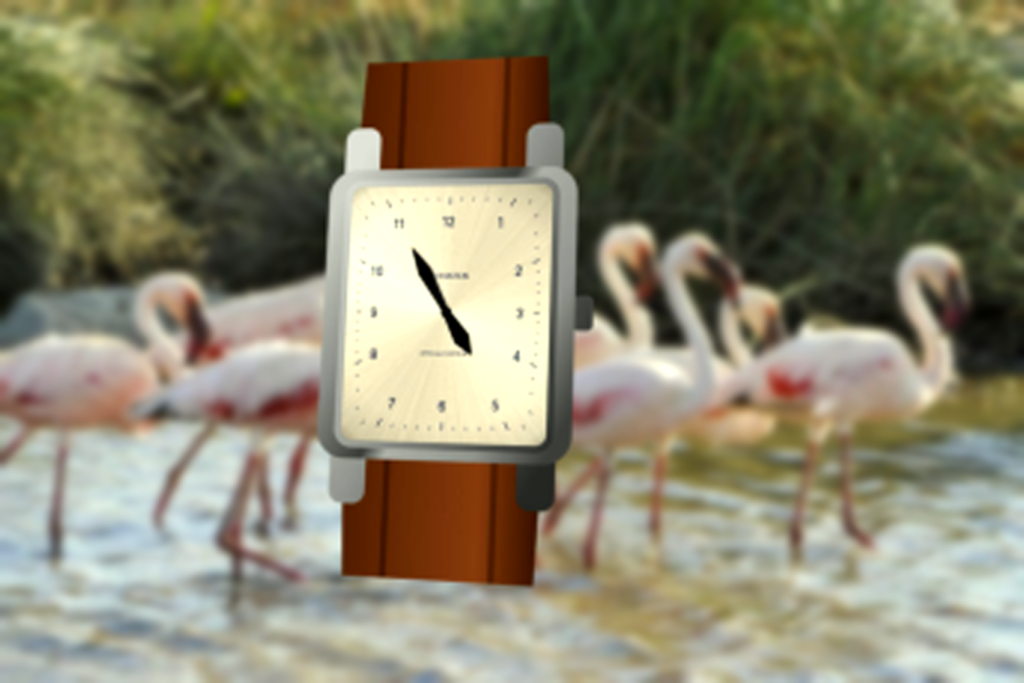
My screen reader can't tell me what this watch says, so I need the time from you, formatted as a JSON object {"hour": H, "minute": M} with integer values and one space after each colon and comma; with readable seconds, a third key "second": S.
{"hour": 4, "minute": 55}
